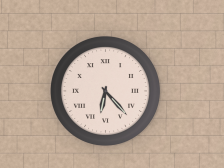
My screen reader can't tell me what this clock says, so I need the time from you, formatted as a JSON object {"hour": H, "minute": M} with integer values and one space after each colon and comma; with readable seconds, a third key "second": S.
{"hour": 6, "minute": 23}
